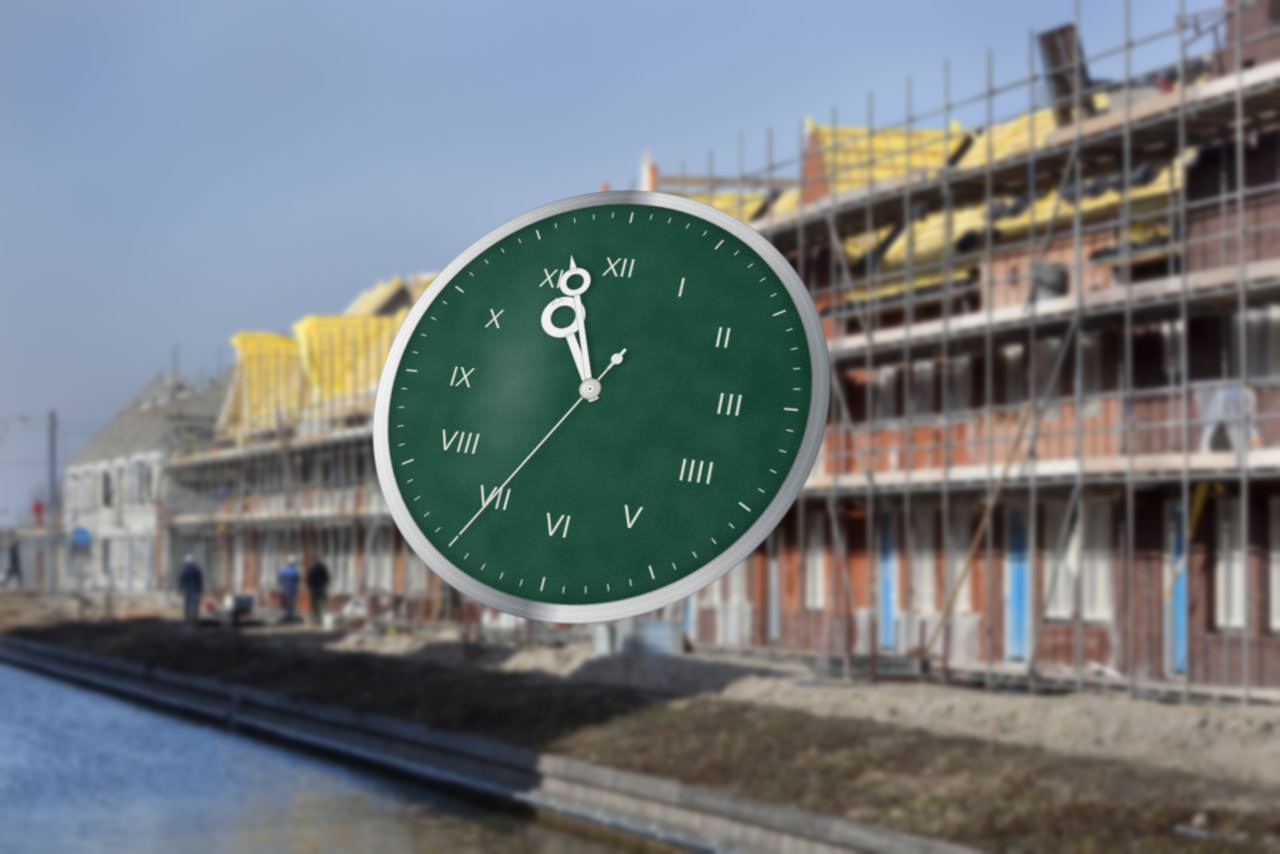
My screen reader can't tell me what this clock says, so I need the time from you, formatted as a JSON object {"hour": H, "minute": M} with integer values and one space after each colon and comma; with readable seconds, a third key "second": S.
{"hour": 10, "minute": 56, "second": 35}
